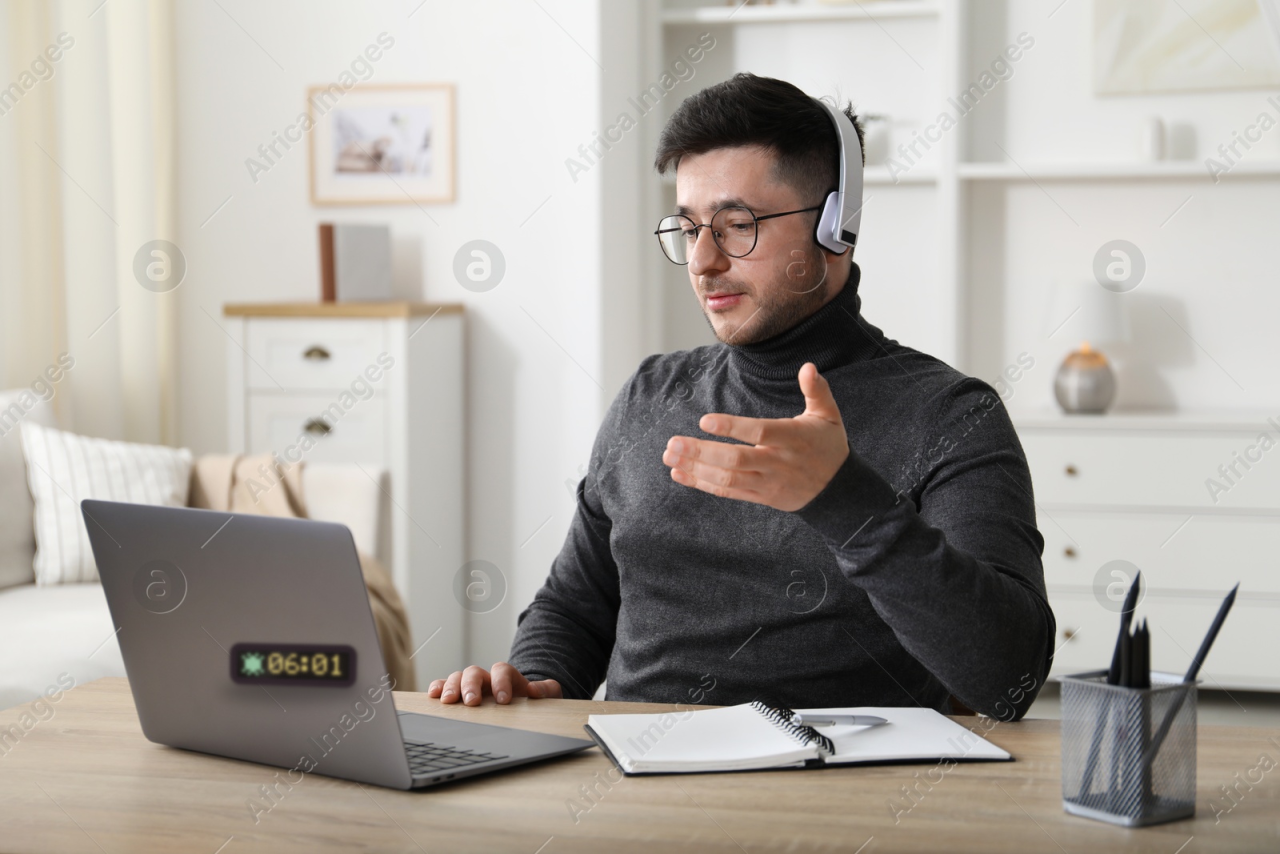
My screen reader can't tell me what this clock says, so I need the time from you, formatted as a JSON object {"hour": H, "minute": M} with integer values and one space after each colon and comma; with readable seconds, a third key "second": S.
{"hour": 6, "minute": 1}
